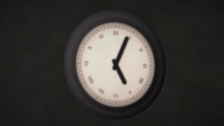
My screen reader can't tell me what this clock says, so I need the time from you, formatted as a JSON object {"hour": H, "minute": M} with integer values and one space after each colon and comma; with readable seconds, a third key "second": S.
{"hour": 5, "minute": 4}
